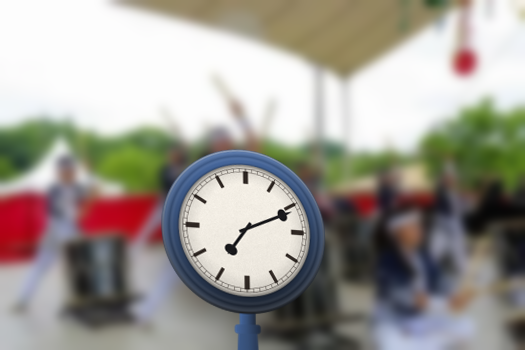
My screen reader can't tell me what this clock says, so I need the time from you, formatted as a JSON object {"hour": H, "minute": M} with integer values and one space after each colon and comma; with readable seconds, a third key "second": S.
{"hour": 7, "minute": 11}
